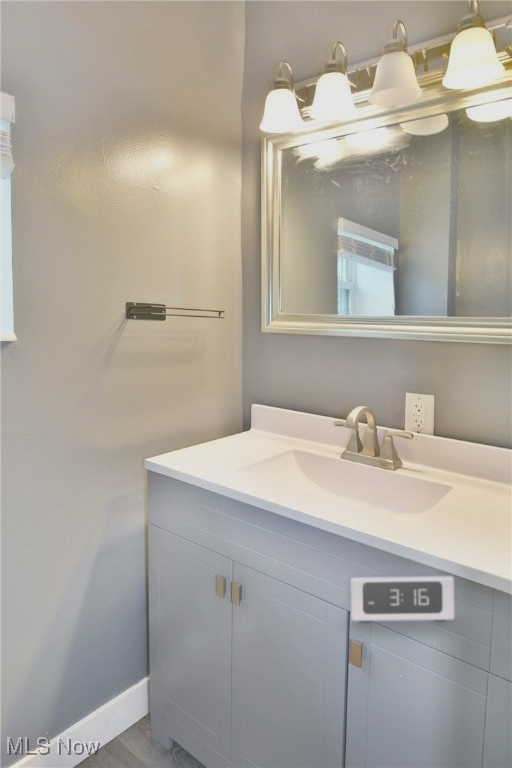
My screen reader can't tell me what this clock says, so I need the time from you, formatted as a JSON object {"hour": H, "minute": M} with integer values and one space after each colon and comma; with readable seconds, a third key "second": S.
{"hour": 3, "minute": 16}
